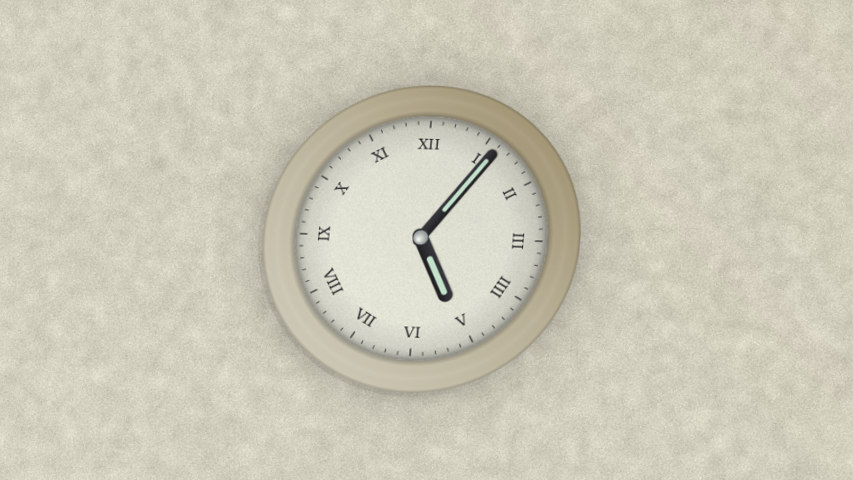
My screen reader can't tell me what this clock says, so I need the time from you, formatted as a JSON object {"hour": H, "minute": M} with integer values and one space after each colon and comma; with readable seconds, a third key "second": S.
{"hour": 5, "minute": 6}
